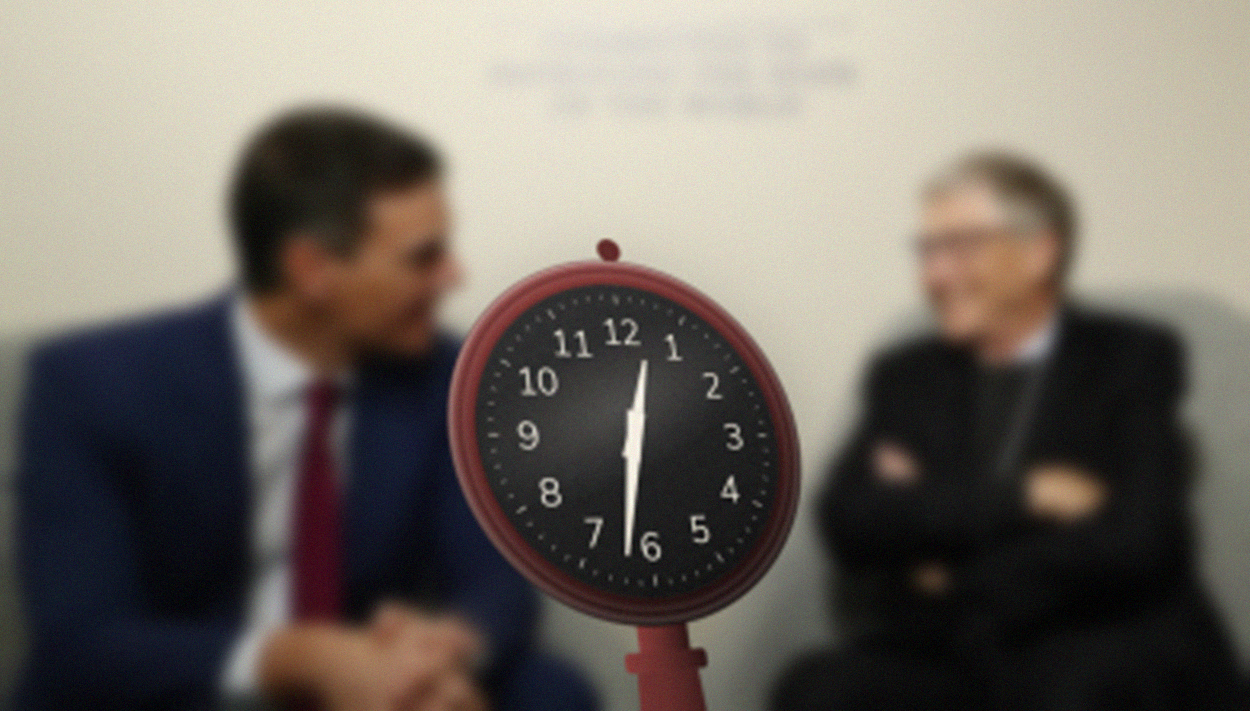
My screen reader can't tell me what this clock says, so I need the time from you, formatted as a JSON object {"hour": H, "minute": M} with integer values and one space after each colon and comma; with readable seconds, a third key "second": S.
{"hour": 12, "minute": 32}
